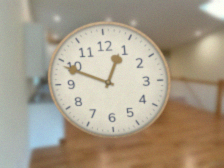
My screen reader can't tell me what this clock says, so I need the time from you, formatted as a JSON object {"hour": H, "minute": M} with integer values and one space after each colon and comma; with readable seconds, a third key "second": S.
{"hour": 12, "minute": 49}
